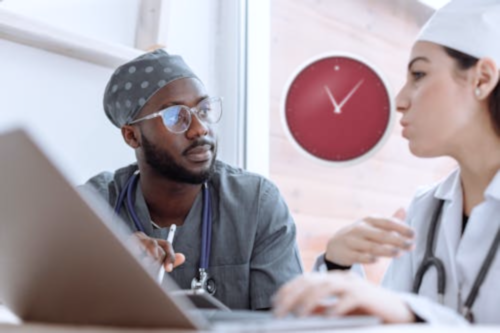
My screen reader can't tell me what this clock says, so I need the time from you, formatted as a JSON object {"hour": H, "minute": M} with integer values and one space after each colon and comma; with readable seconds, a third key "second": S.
{"hour": 11, "minute": 7}
